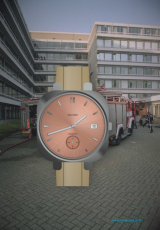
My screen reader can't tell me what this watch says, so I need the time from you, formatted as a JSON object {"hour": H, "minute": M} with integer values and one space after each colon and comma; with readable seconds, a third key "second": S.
{"hour": 1, "minute": 42}
